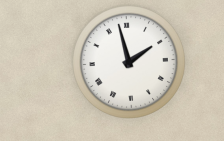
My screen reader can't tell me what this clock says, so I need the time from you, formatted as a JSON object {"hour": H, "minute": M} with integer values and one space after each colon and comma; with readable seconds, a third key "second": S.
{"hour": 1, "minute": 58}
